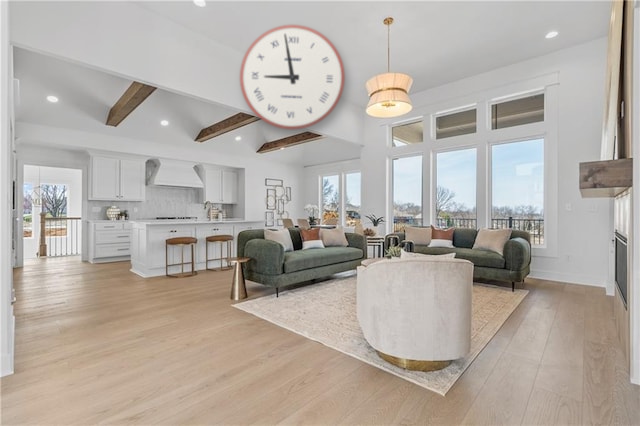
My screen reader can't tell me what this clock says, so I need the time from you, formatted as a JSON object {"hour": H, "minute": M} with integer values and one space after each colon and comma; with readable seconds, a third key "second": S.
{"hour": 8, "minute": 58}
